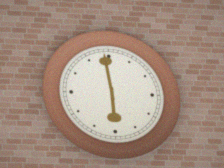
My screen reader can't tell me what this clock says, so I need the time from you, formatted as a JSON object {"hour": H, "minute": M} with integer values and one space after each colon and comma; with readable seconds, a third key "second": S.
{"hour": 5, "minute": 59}
